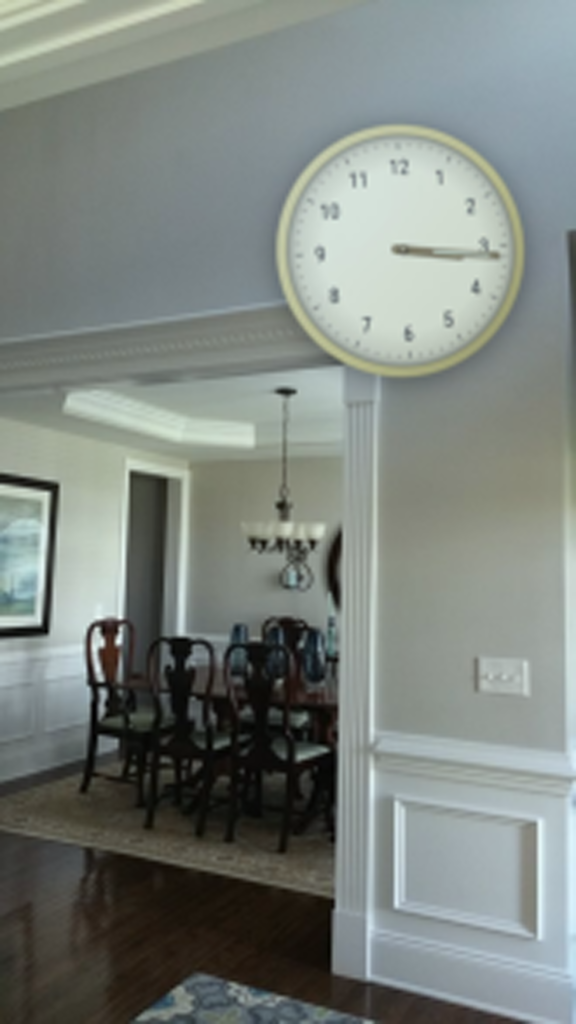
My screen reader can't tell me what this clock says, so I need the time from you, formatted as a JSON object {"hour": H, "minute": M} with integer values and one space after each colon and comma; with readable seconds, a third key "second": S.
{"hour": 3, "minute": 16}
